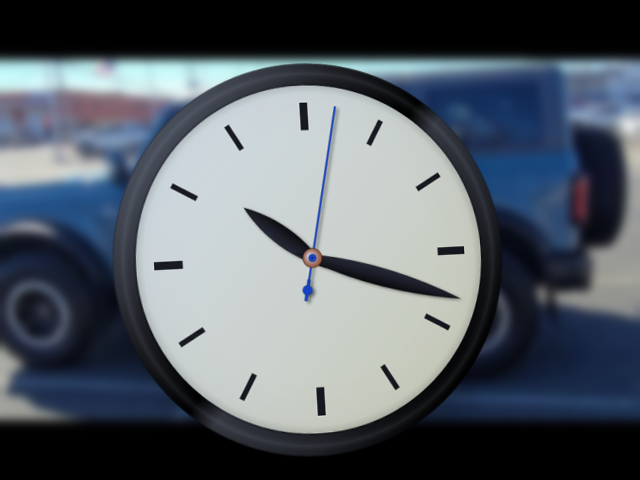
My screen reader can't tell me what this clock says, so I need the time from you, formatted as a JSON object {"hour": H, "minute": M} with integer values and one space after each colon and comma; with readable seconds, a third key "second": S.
{"hour": 10, "minute": 18, "second": 2}
